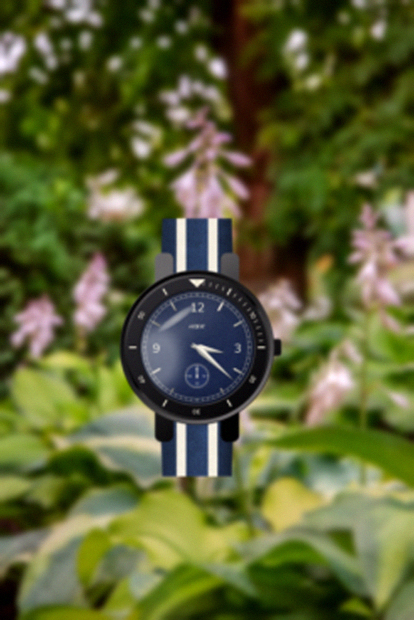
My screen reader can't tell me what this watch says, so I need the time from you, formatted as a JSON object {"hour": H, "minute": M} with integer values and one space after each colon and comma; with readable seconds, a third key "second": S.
{"hour": 3, "minute": 22}
